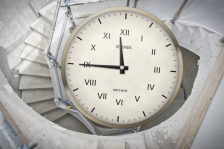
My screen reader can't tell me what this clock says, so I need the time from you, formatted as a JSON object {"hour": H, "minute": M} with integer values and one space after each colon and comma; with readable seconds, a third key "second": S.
{"hour": 11, "minute": 45}
